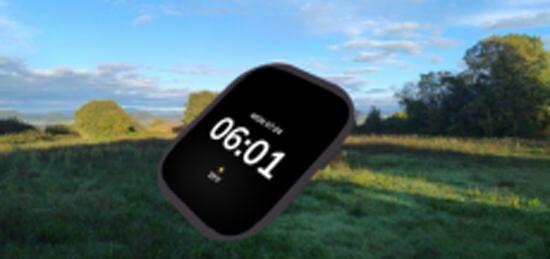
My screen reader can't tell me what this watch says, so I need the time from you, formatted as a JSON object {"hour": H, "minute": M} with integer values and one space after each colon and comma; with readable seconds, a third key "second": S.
{"hour": 6, "minute": 1}
